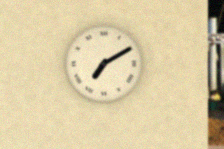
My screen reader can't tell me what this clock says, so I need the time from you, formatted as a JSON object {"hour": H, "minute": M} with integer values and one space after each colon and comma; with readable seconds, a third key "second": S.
{"hour": 7, "minute": 10}
